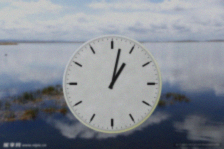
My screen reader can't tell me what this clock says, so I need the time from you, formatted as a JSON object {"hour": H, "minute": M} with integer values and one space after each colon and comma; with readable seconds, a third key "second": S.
{"hour": 1, "minute": 2}
